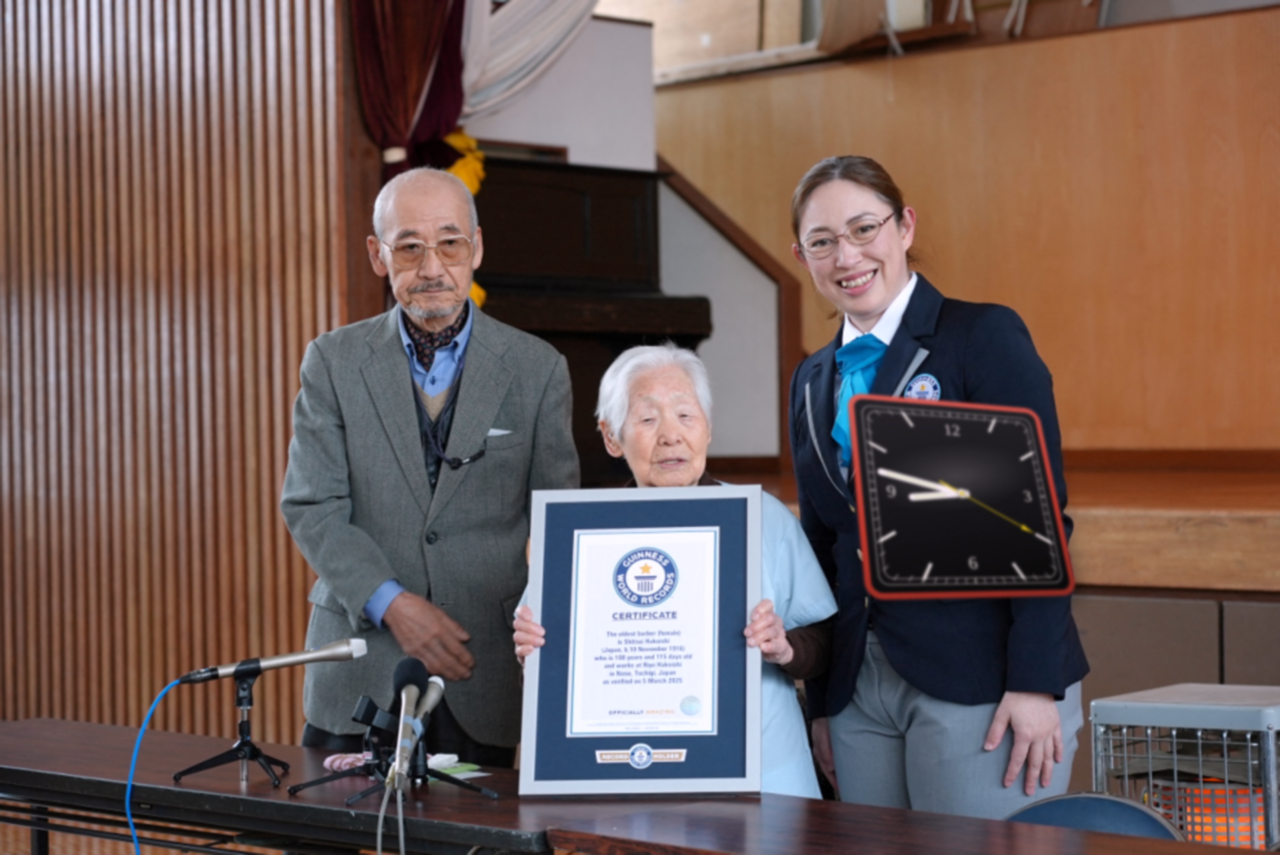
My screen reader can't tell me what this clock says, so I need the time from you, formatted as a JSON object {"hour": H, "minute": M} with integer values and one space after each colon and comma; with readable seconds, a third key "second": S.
{"hour": 8, "minute": 47, "second": 20}
